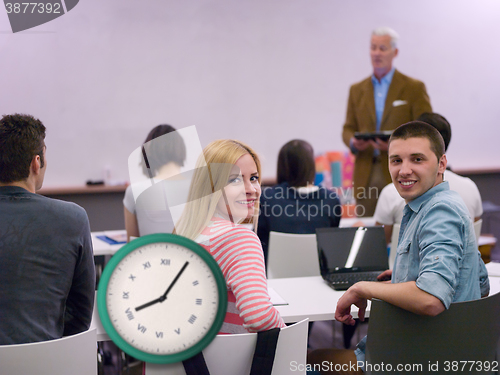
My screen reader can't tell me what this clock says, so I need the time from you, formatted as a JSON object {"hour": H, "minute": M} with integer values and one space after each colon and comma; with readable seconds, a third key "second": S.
{"hour": 8, "minute": 5}
